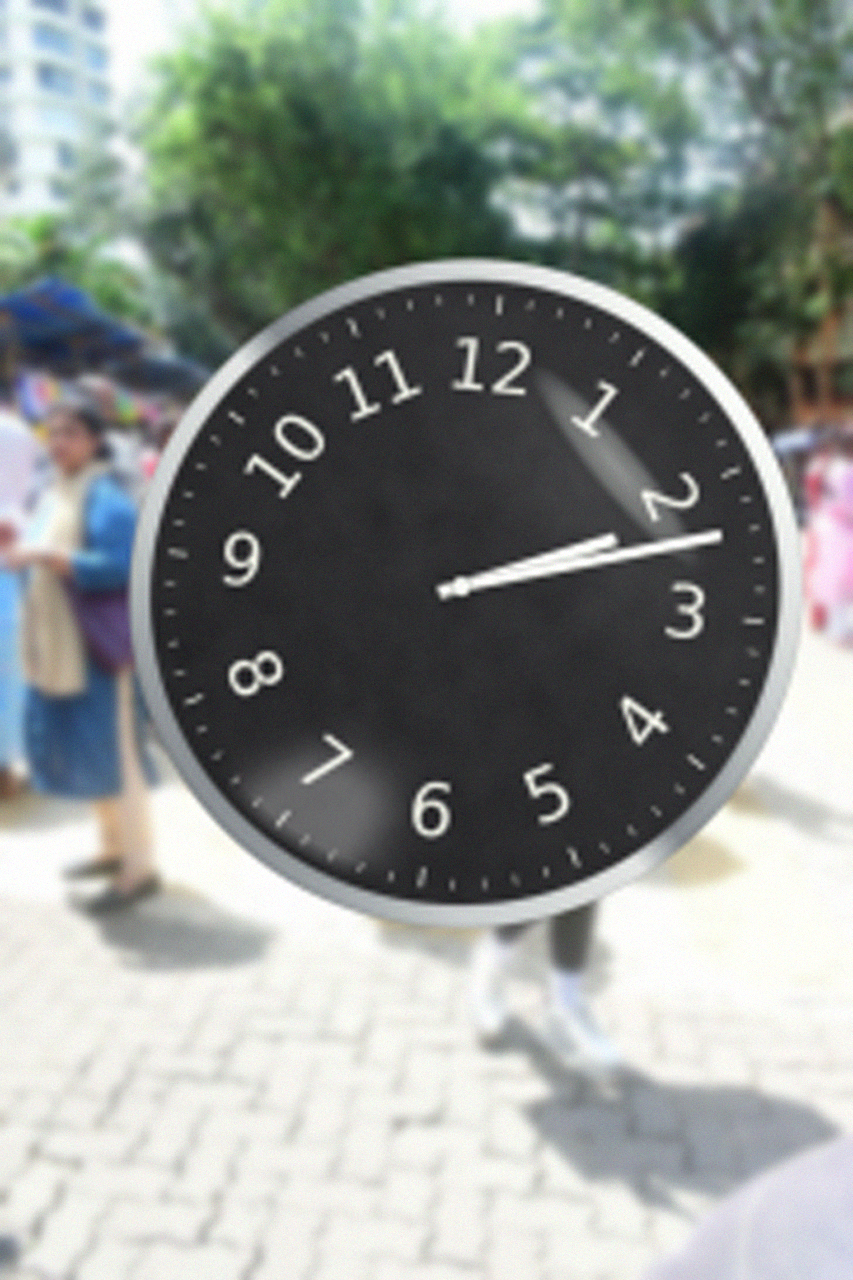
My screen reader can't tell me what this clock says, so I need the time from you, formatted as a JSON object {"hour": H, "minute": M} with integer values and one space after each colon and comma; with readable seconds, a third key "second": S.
{"hour": 2, "minute": 12}
